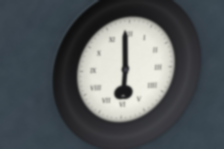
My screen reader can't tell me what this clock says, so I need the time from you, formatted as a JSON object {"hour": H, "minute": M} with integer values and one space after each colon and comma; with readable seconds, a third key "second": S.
{"hour": 5, "minute": 59}
